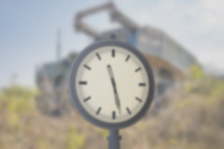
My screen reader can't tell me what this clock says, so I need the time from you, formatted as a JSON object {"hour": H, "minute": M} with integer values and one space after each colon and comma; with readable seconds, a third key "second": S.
{"hour": 11, "minute": 28}
